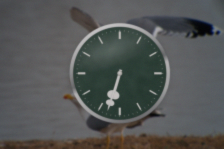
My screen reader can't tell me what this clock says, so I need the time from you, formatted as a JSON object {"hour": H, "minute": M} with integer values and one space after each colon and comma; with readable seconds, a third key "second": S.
{"hour": 6, "minute": 33}
